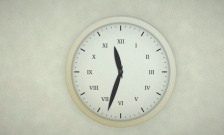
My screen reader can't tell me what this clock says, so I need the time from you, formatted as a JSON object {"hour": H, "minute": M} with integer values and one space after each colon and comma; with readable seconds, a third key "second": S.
{"hour": 11, "minute": 33}
